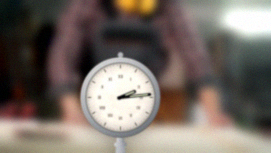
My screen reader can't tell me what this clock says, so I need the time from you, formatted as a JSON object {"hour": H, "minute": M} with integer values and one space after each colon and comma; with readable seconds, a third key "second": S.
{"hour": 2, "minute": 14}
